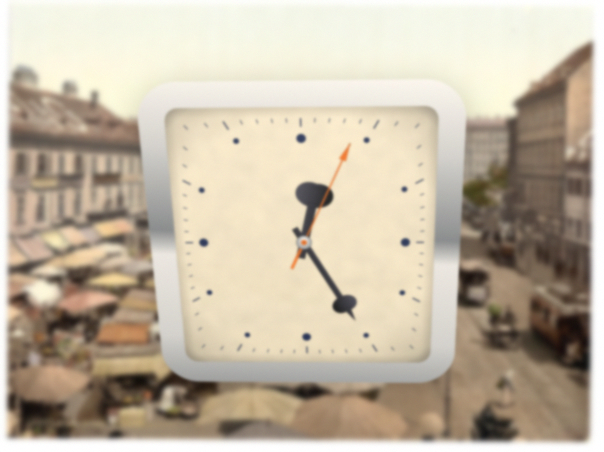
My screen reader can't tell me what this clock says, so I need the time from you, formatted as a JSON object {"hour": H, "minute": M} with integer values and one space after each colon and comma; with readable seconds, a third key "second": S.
{"hour": 12, "minute": 25, "second": 4}
